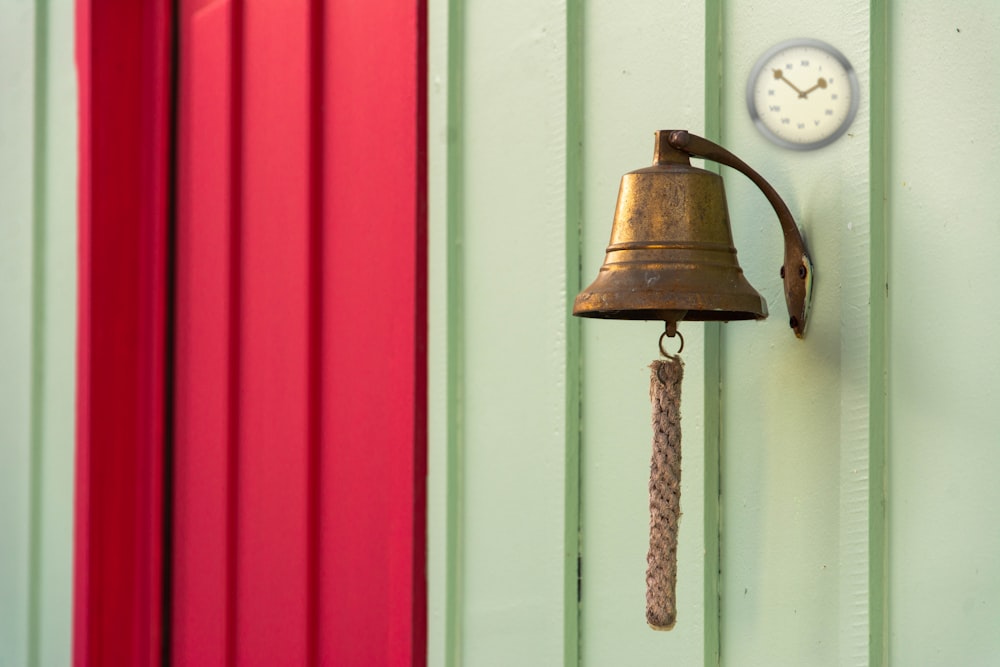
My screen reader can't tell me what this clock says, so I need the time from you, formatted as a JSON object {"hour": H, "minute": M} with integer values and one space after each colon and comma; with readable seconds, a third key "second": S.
{"hour": 1, "minute": 51}
